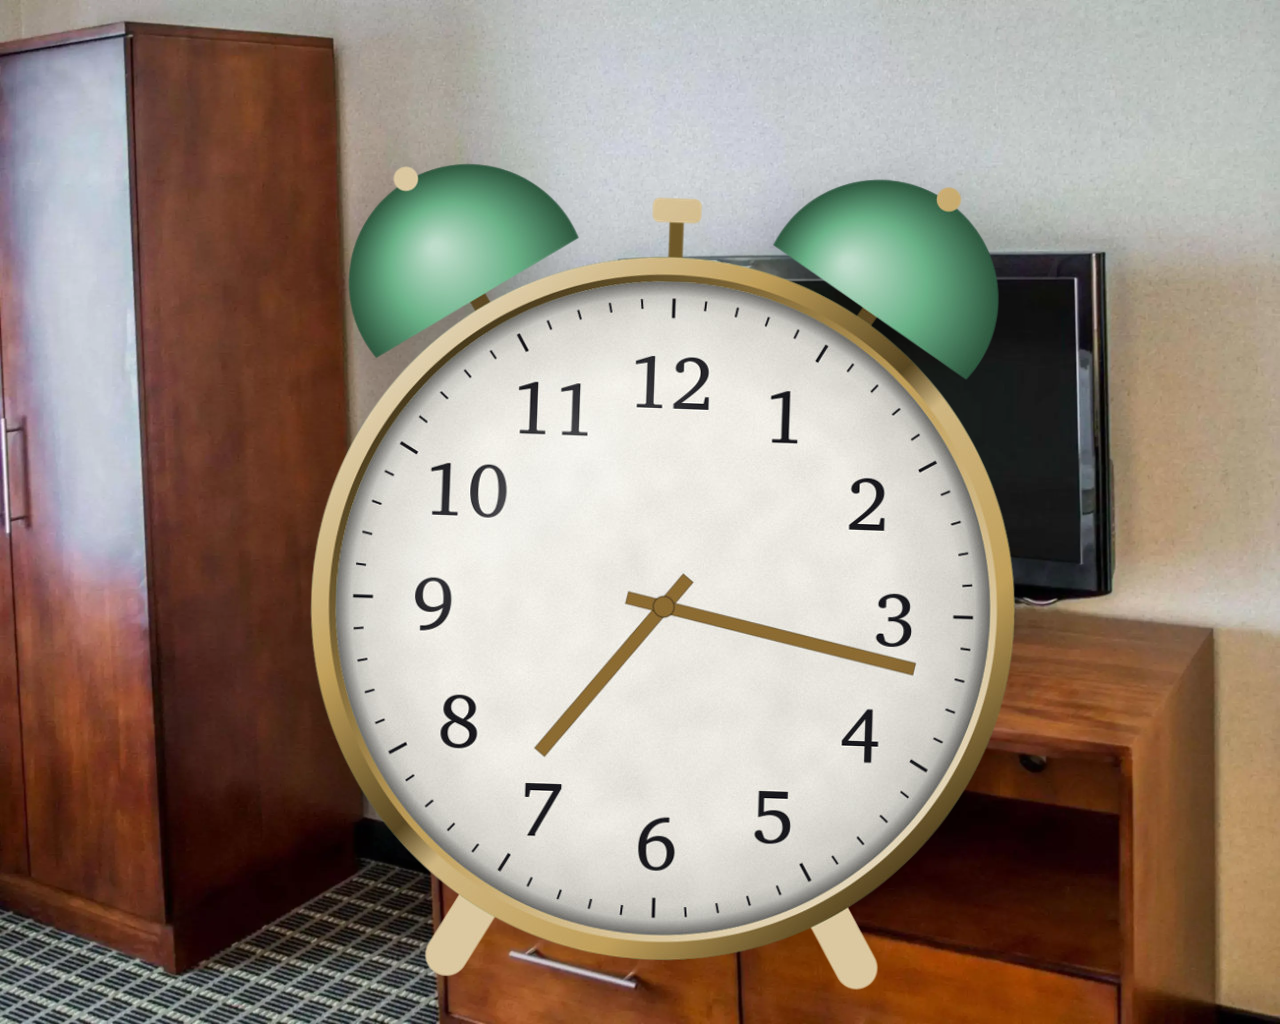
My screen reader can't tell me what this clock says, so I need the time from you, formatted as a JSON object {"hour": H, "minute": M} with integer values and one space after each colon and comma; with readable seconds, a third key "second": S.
{"hour": 7, "minute": 17}
